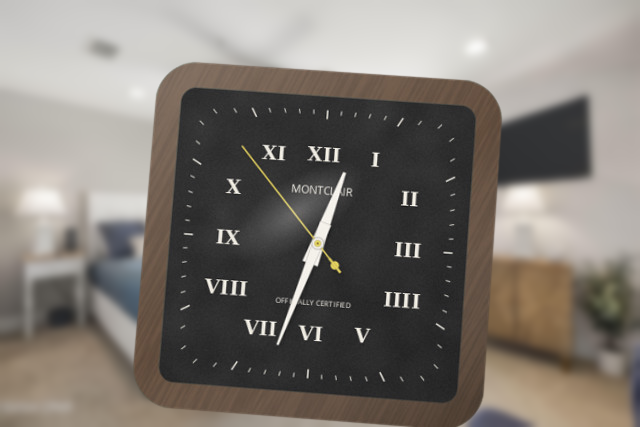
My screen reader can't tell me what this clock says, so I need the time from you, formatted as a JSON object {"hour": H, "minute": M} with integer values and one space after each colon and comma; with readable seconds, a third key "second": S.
{"hour": 12, "minute": 32, "second": 53}
